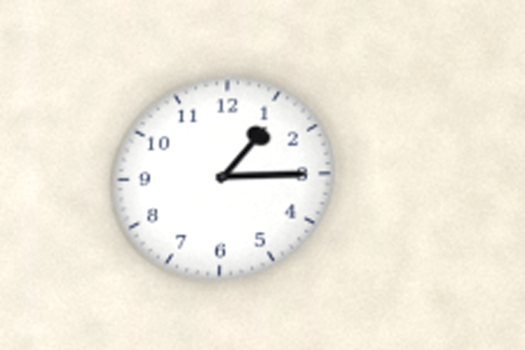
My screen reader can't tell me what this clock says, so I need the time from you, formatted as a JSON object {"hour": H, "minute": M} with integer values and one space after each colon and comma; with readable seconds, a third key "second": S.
{"hour": 1, "minute": 15}
